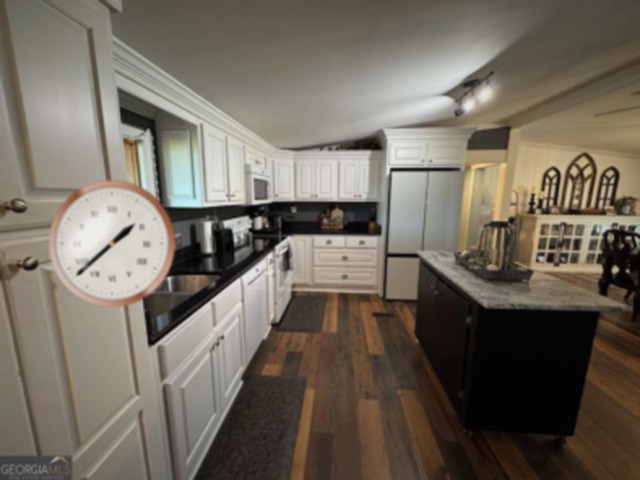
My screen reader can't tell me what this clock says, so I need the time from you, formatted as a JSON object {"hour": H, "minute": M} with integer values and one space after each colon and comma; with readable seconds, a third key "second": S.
{"hour": 1, "minute": 38}
